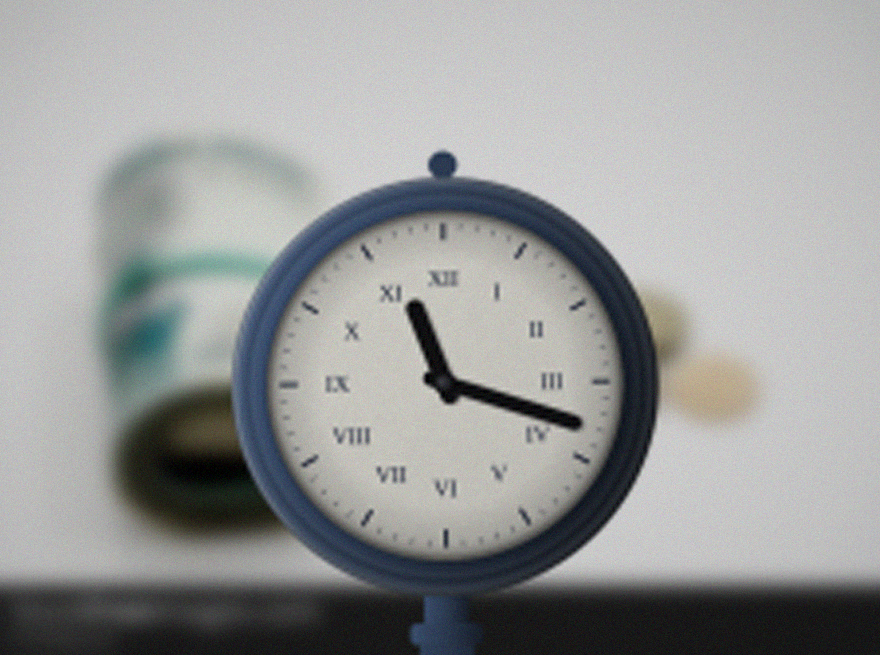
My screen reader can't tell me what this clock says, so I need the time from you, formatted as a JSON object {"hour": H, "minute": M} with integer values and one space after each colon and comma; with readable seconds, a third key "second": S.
{"hour": 11, "minute": 18}
